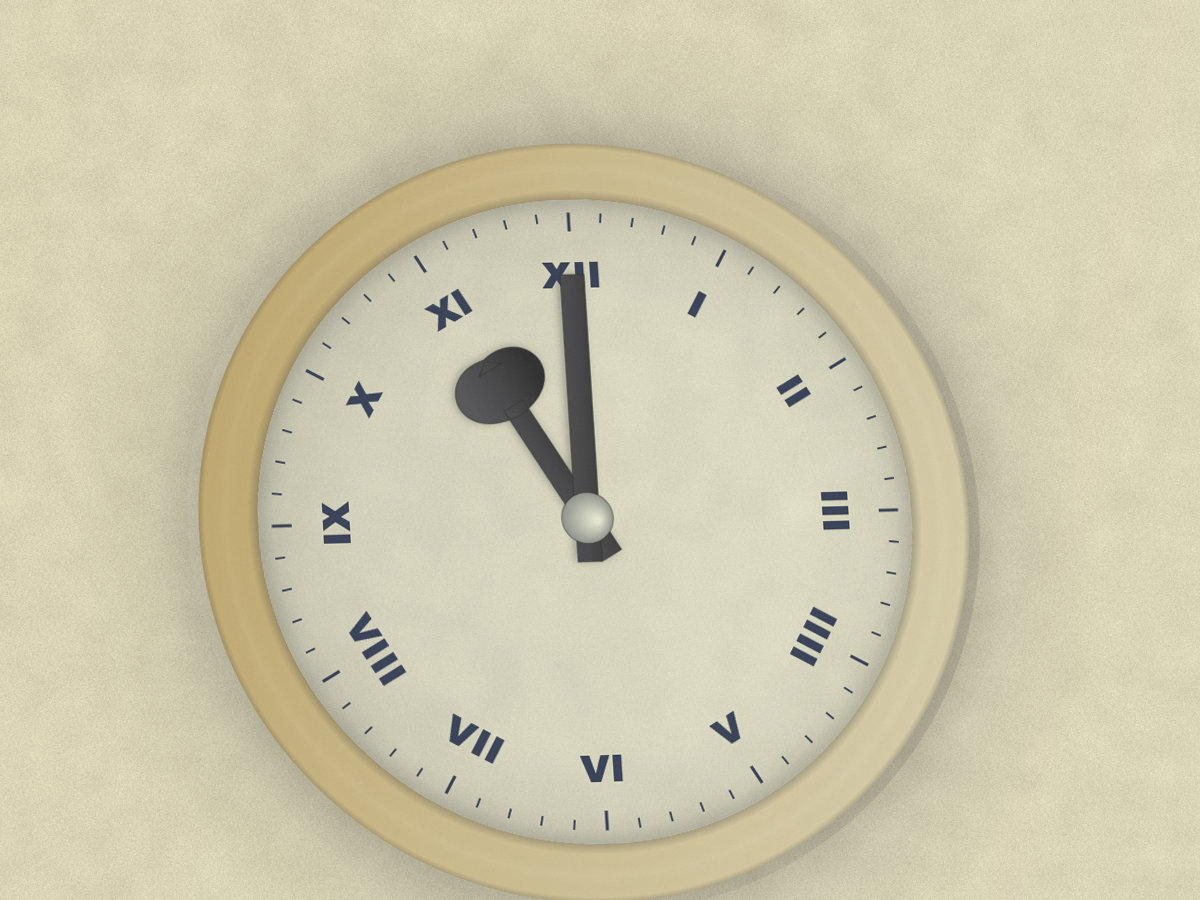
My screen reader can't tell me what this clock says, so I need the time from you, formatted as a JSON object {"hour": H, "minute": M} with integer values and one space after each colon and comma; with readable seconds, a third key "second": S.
{"hour": 11, "minute": 0}
